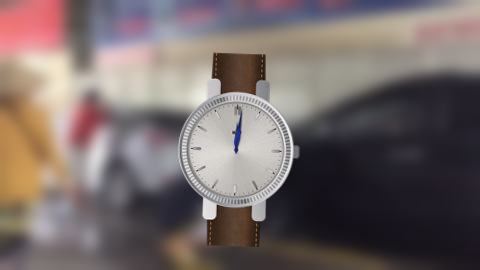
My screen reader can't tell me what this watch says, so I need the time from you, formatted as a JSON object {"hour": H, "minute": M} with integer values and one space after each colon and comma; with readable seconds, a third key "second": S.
{"hour": 12, "minute": 1}
